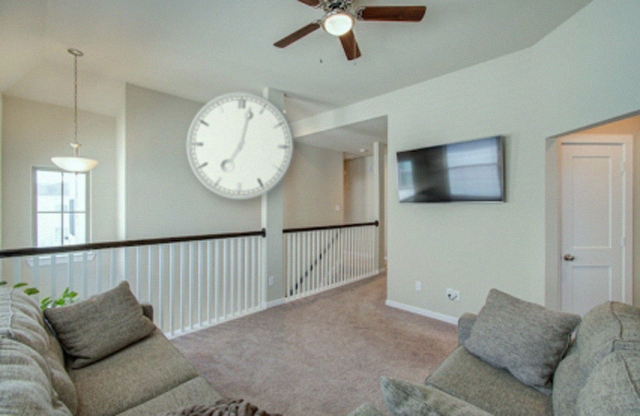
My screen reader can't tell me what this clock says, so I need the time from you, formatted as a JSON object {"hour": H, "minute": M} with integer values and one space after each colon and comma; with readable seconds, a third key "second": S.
{"hour": 7, "minute": 2}
